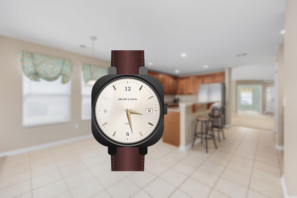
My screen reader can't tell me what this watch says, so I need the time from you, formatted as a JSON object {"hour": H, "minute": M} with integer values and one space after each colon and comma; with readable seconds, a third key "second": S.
{"hour": 3, "minute": 28}
